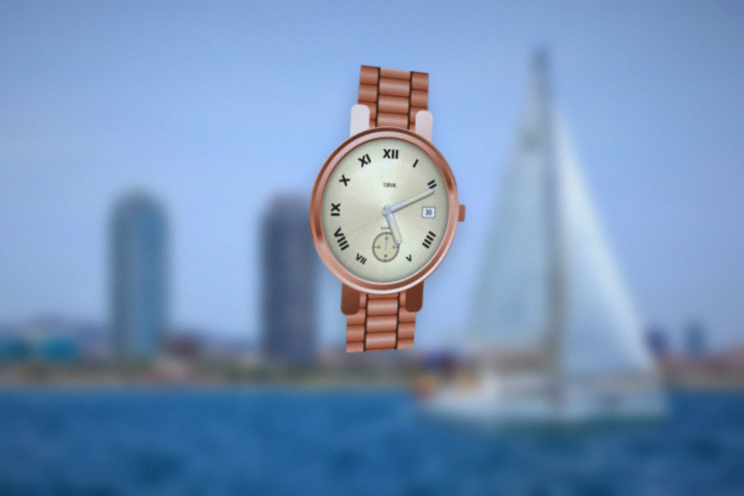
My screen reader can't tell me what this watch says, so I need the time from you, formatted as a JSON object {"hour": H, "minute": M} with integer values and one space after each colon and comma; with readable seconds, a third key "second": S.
{"hour": 5, "minute": 11}
